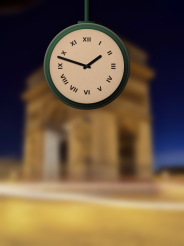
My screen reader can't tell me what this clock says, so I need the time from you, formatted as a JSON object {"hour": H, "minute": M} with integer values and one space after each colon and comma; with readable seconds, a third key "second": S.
{"hour": 1, "minute": 48}
